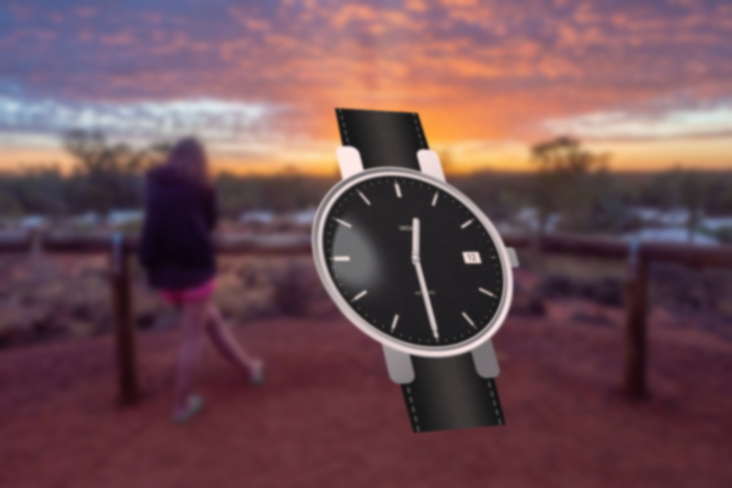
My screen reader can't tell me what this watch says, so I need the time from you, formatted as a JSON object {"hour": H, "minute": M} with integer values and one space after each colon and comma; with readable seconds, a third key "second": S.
{"hour": 12, "minute": 30}
